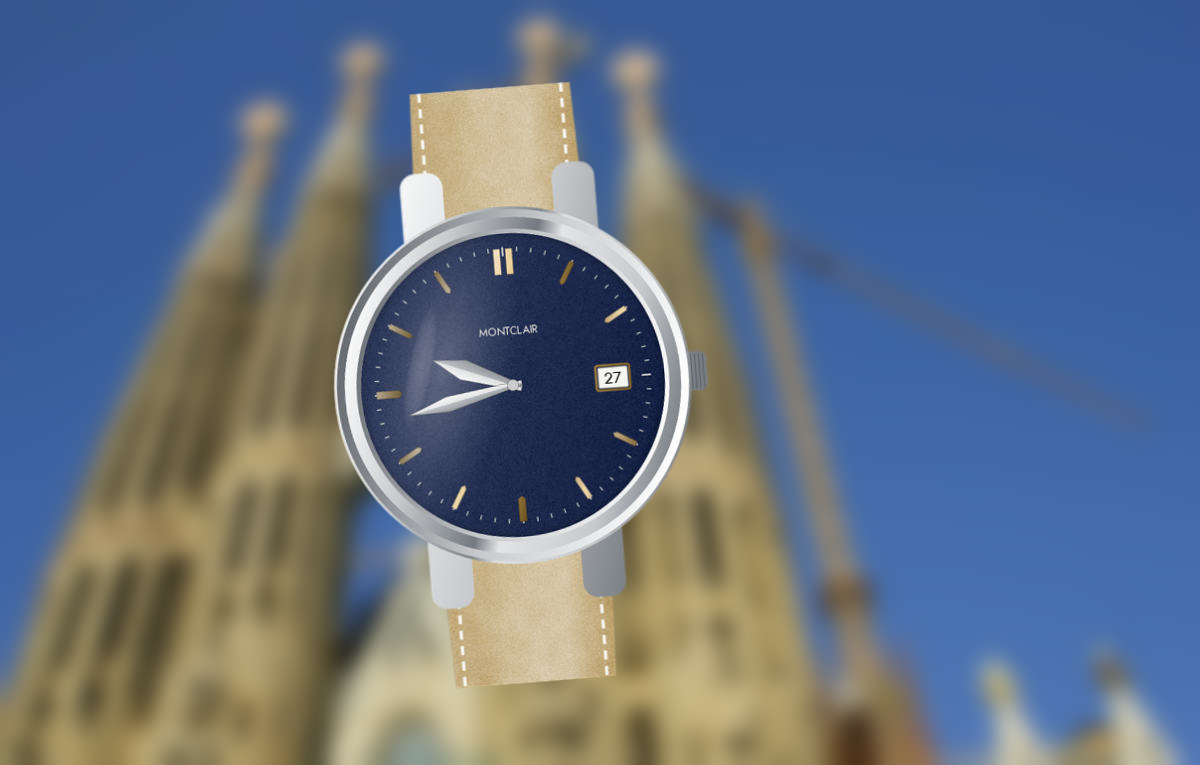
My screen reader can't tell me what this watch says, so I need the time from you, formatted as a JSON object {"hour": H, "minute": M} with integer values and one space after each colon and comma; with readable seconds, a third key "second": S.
{"hour": 9, "minute": 43}
